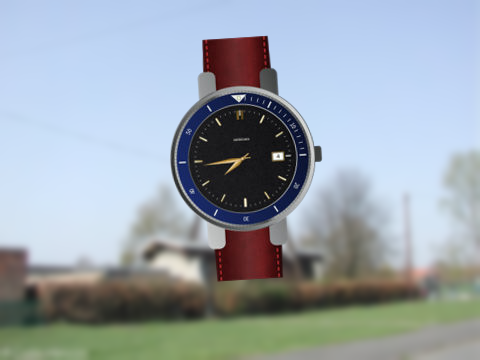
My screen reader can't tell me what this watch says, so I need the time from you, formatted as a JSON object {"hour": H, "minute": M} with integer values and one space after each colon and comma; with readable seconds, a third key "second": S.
{"hour": 7, "minute": 44}
